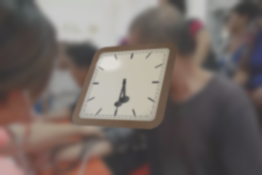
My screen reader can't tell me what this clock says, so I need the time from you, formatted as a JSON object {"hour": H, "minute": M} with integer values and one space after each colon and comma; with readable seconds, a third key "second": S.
{"hour": 5, "minute": 30}
